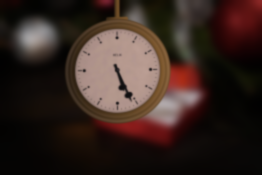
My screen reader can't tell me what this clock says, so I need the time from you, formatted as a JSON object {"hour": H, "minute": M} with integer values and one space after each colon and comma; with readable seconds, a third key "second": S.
{"hour": 5, "minute": 26}
